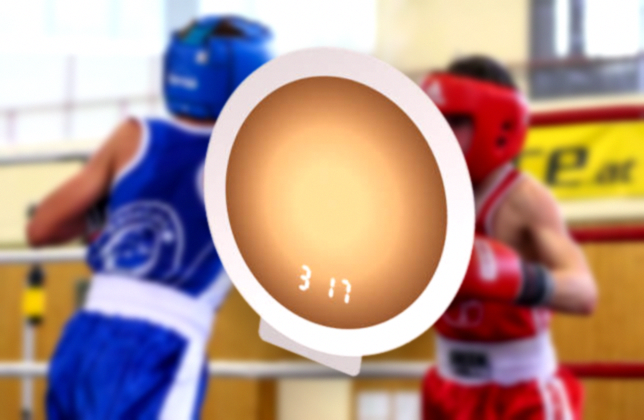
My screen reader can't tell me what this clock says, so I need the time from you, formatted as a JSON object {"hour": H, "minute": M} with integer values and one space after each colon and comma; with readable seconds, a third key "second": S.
{"hour": 3, "minute": 17}
